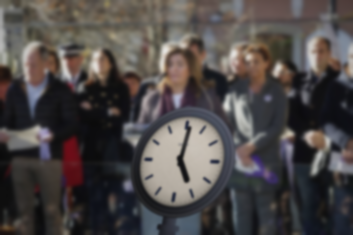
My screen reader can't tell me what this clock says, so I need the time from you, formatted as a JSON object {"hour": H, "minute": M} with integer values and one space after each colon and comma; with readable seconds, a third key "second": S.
{"hour": 5, "minute": 1}
